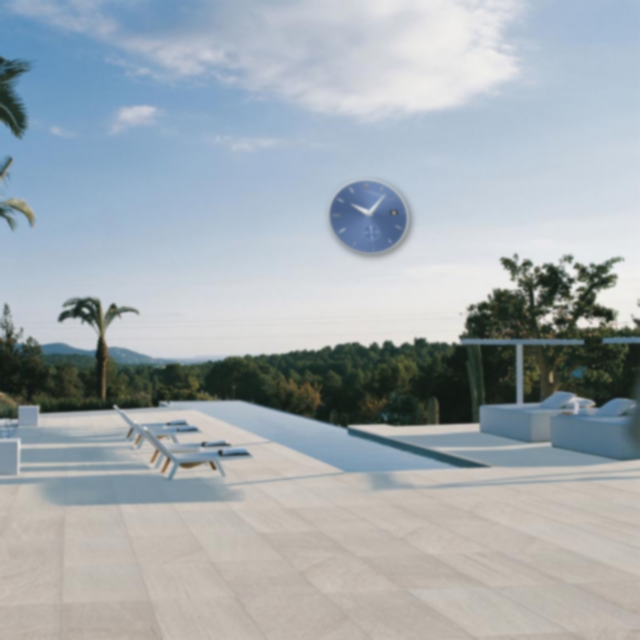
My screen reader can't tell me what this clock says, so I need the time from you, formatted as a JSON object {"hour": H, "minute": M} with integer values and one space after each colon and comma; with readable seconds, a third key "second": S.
{"hour": 10, "minute": 7}
